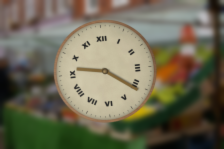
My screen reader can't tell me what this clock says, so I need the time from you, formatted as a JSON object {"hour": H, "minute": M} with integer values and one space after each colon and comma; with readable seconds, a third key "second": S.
{"hour": 9, "minute": 21}
